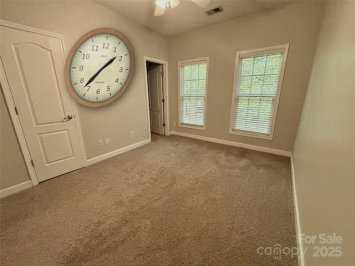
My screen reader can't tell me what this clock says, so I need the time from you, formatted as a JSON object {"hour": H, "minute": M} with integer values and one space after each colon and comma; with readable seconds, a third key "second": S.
{"hour": 1, "minute": 37}
